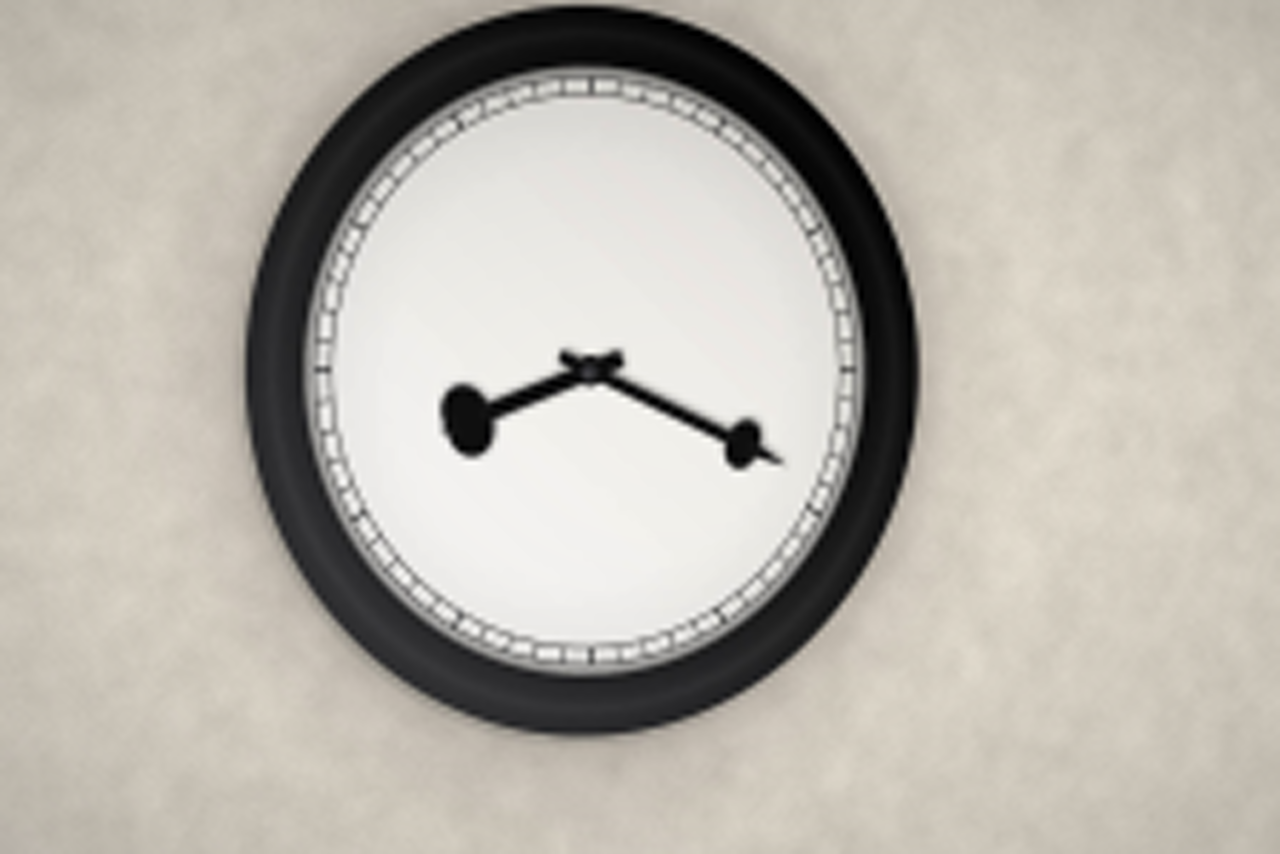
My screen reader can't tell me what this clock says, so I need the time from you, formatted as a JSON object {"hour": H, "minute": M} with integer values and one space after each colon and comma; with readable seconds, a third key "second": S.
{"hour": 8, "minute": 19}
